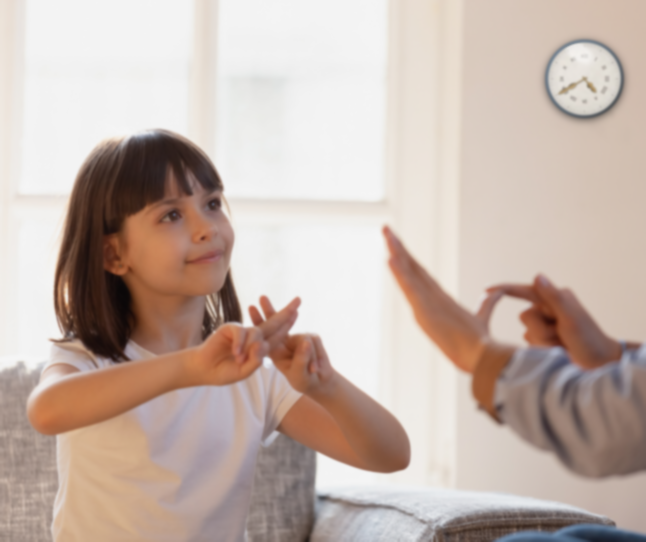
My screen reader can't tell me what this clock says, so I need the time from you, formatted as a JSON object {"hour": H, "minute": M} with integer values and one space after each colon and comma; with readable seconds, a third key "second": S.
{"hour": 4, "minute": 40}
